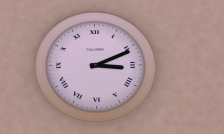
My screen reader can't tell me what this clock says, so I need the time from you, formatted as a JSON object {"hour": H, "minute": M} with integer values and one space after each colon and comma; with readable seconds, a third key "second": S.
{"hour": 3, "minute": 11}
